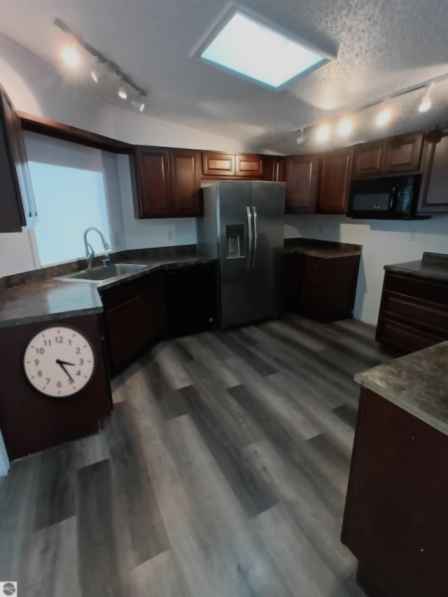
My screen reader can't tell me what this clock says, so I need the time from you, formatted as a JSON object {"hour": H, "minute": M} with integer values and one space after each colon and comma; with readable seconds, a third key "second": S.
{"hour": 3, "minute": 24}
